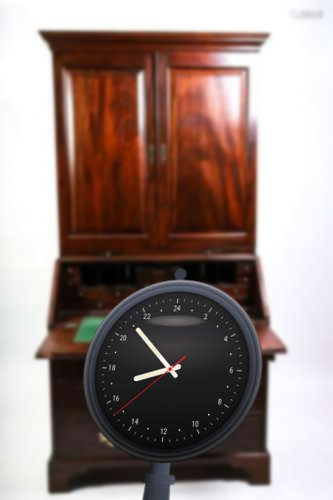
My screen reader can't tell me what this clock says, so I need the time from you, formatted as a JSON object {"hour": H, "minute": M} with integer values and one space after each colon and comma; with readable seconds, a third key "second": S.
{"hour": 16, "minute": 52, "second": 38}
